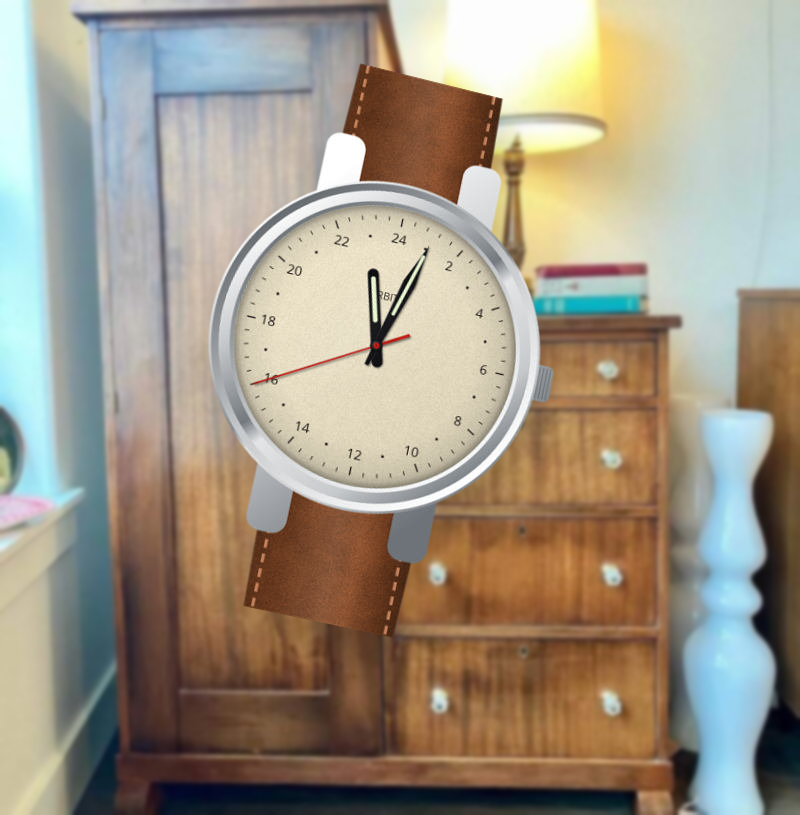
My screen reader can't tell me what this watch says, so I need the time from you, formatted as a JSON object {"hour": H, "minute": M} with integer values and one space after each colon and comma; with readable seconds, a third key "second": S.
{"hour": 23, "minute": 2, "second": 40}
